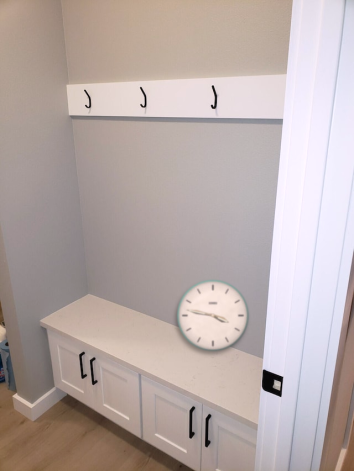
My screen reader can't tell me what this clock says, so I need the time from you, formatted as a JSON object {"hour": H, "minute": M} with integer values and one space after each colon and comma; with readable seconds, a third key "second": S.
{"hour": 3, "minute": 47}
